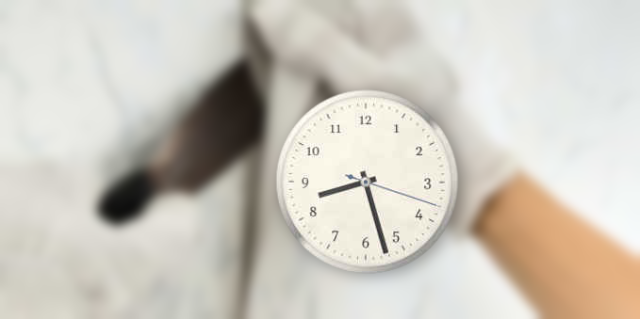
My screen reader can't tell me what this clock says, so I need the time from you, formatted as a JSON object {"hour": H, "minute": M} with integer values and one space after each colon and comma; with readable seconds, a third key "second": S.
{"hour": 8, "minute": 27, "second": 18}
